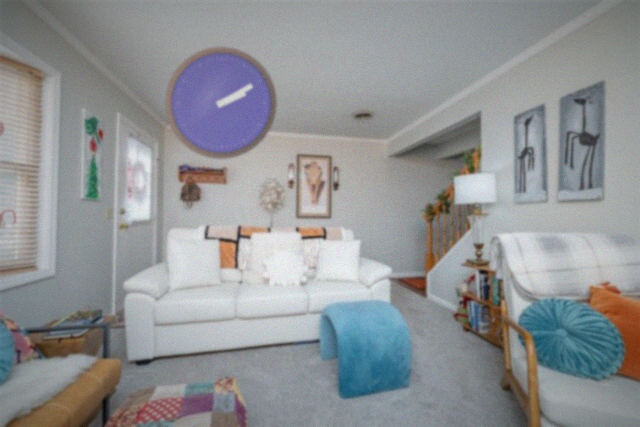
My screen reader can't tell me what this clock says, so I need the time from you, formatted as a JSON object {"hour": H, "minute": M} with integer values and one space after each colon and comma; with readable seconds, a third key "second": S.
{"hour": 2, "minute": 10}
